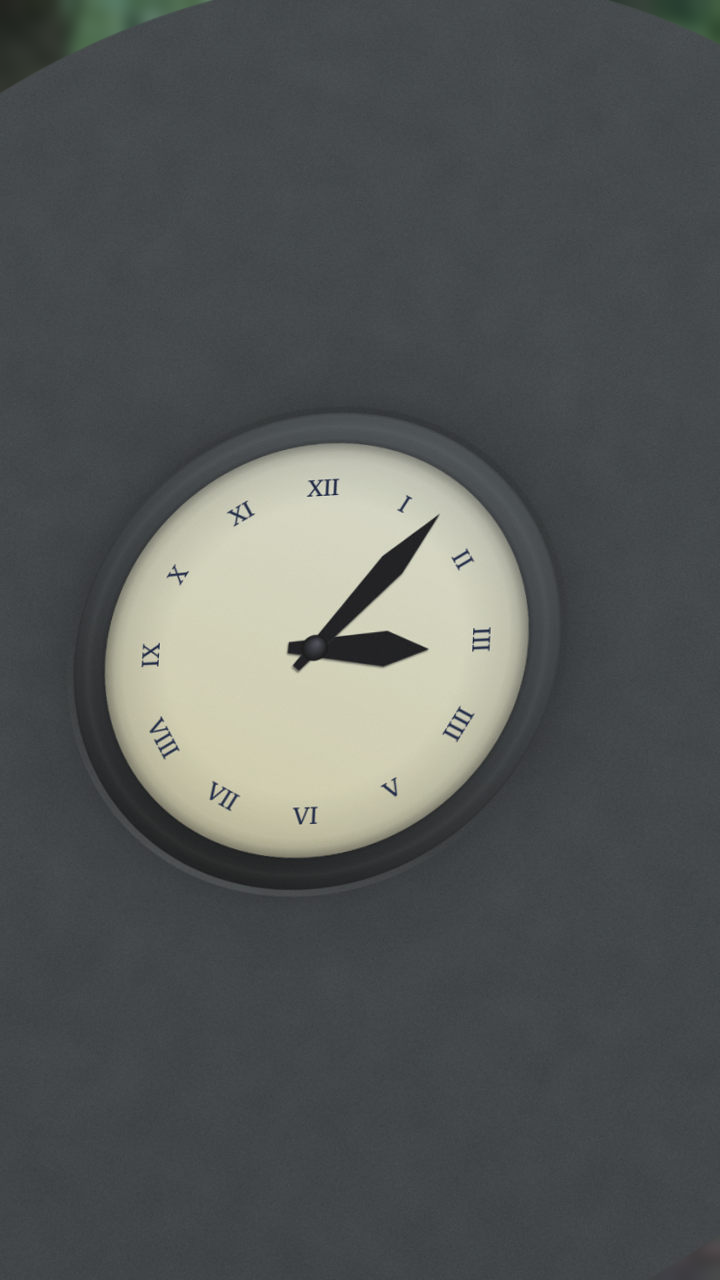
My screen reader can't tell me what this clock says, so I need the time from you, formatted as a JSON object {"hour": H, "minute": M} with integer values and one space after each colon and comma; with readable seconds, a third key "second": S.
{"hour": 3, "minute": 7}
